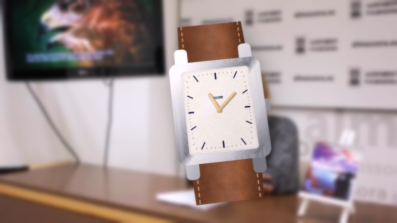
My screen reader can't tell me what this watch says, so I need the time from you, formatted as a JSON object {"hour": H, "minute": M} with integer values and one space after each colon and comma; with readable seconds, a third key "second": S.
{"hour": 11, "minute": 8}
